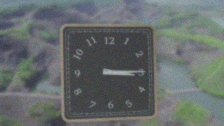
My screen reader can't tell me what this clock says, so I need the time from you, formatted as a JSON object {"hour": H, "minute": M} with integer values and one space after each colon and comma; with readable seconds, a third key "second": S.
{"hour": 3, "minute": 15}
